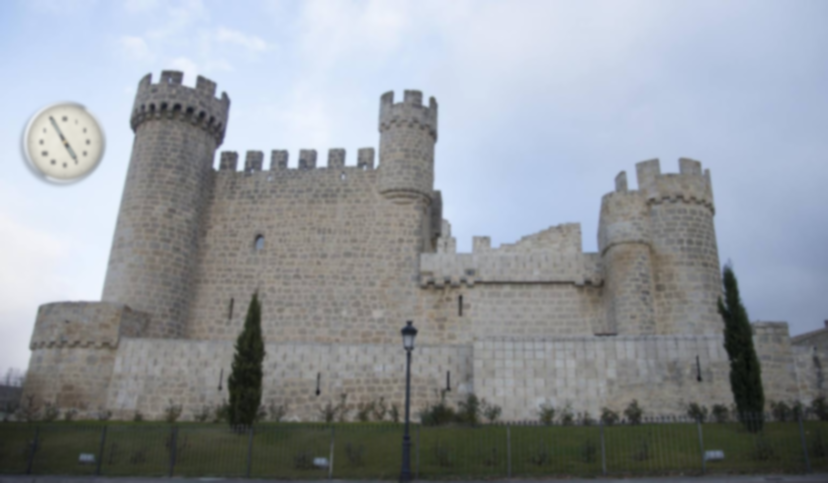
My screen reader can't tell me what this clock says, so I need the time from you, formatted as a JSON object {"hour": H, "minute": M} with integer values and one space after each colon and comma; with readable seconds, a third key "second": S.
{"hour": 4, "minute": 55}
